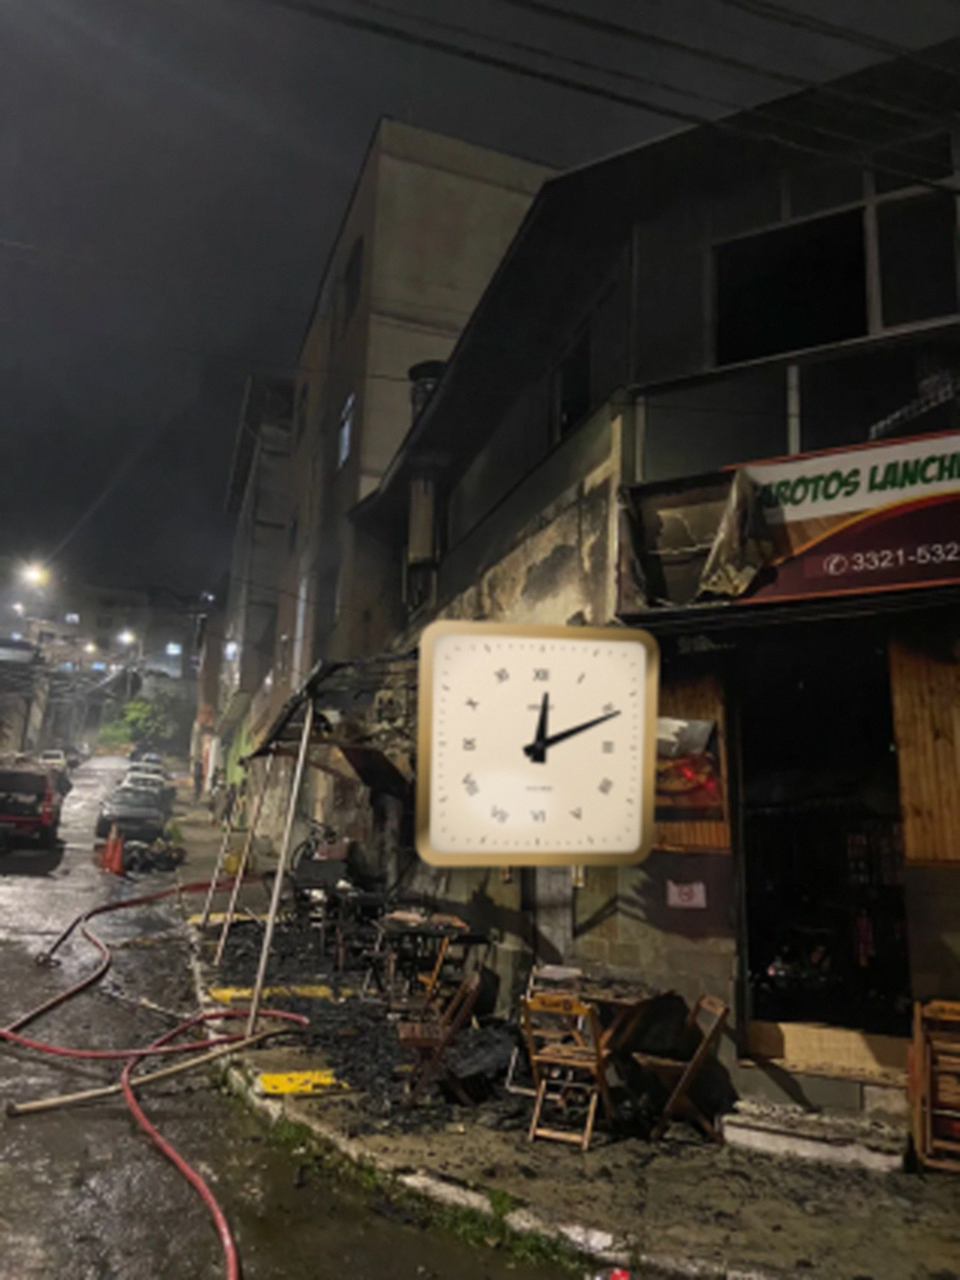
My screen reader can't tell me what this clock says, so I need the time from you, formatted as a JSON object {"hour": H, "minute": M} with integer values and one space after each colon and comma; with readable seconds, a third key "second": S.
{"hour": 12, "minute": 11}
